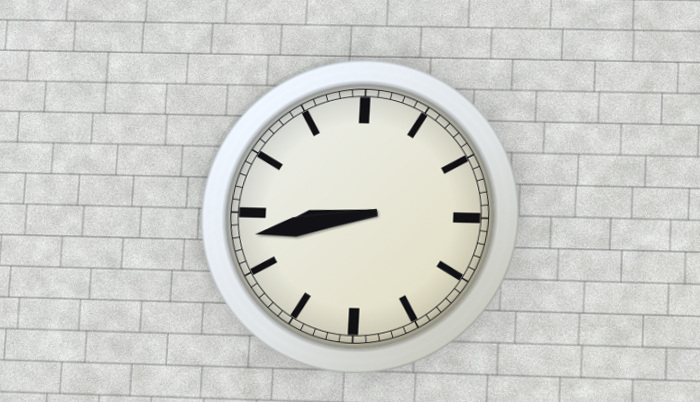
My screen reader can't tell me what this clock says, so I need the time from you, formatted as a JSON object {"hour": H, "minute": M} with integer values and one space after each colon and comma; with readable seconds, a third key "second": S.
{"hour": 8, "minute": 43}
